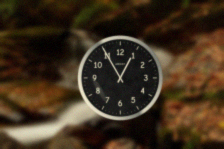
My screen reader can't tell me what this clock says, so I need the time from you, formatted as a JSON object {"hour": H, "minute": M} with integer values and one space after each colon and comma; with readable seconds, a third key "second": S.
{"hour": 12, "minute": 55}
